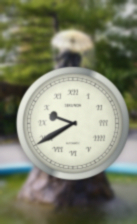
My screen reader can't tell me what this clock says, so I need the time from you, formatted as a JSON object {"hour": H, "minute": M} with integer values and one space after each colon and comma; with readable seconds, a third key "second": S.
{"hour": 9, "minute": 40}
